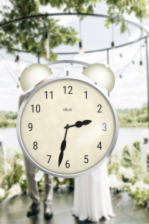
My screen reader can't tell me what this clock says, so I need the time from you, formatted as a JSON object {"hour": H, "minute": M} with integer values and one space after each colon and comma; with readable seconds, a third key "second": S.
{"hour": 2, "minute": 32}
